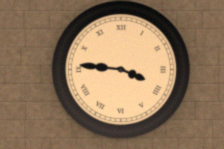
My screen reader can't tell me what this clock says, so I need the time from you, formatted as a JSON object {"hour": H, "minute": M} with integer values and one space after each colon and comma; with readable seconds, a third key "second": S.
{"hour": 3, "minute": 46}
